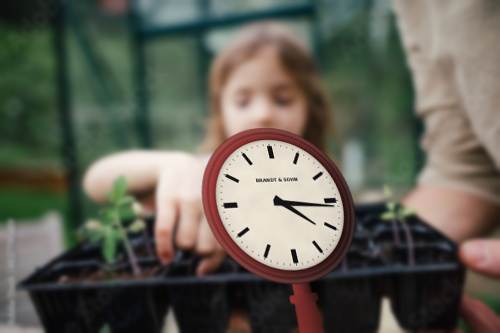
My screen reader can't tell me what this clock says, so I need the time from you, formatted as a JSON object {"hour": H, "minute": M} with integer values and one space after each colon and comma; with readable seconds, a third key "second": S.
{"hour": 4, "minute": 16}
